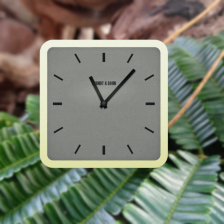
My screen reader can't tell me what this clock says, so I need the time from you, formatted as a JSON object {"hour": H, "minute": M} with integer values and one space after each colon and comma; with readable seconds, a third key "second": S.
{"hour": 11, "minute": 7}
